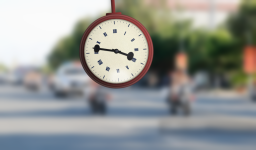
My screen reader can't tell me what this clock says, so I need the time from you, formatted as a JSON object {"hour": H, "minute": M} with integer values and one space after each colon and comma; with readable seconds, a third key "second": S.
{"hour": 3, "minute": 47}
